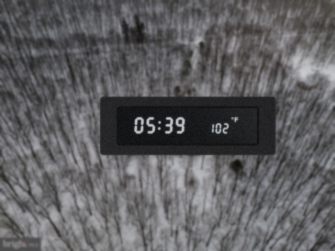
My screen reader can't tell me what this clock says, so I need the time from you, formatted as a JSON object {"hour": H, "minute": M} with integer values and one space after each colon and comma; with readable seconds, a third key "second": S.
{"hour": 5, "minute": 39}
